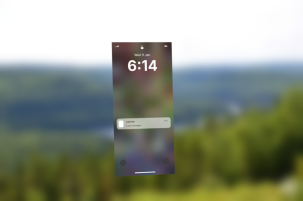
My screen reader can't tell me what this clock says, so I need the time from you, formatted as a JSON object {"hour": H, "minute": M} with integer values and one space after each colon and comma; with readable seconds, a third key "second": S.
{"hour": 6, "minute": 14}
